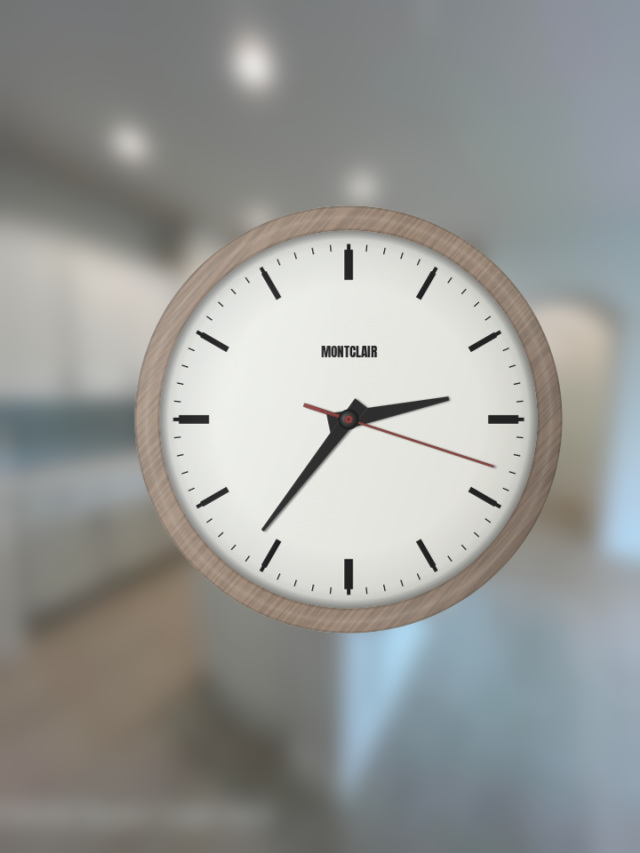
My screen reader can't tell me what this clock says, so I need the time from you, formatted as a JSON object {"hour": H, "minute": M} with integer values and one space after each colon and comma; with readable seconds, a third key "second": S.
{"hour": 2, "minute": 36, "second": 18}
